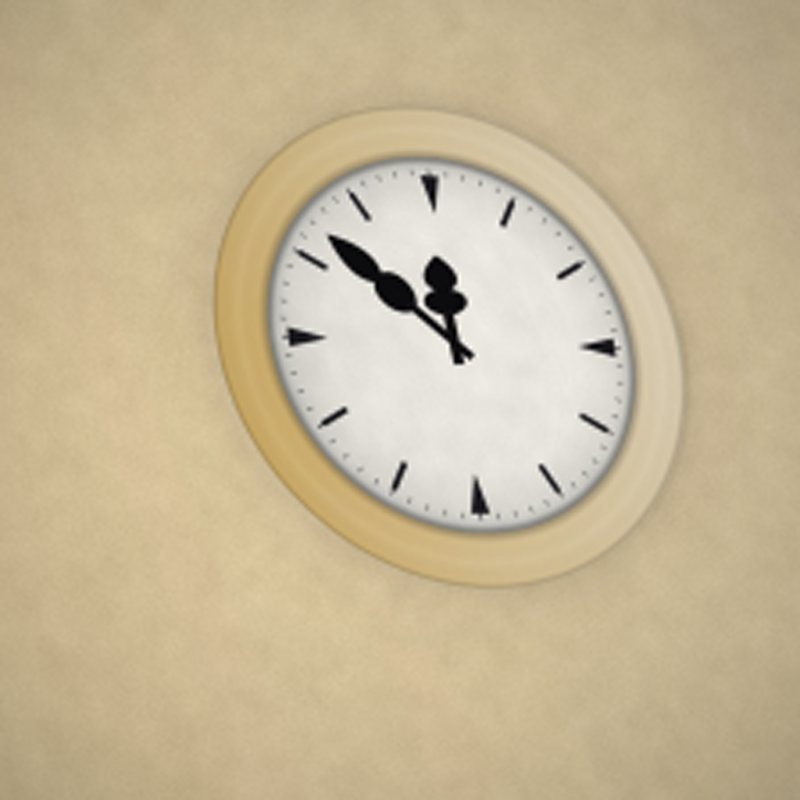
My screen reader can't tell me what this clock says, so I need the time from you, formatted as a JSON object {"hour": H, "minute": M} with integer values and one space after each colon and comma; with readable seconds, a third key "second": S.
{"hour": 11, "minute": 52}
